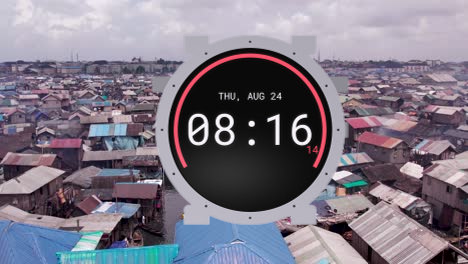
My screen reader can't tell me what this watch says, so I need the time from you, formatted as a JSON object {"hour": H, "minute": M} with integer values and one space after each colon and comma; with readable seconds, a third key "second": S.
{"hour": 8, "minute": 16, "second": 14}
